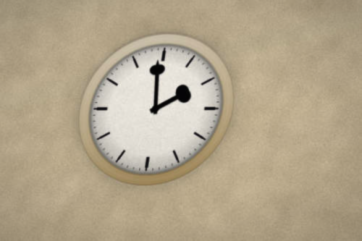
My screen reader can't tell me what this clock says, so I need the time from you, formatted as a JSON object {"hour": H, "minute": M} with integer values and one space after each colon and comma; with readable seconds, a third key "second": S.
{"hour": 1, "minute": 59}
